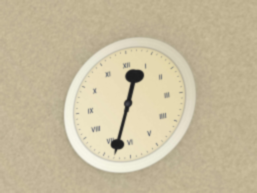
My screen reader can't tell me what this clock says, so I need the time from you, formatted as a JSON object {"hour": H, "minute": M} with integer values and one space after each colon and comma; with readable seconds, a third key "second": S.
{"hour": 12, "minute": 33}
